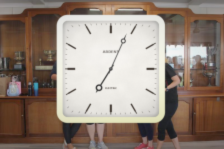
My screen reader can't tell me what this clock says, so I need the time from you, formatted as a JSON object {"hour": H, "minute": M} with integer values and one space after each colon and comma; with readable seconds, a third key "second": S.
{"hour": 7, "minute": 4}
